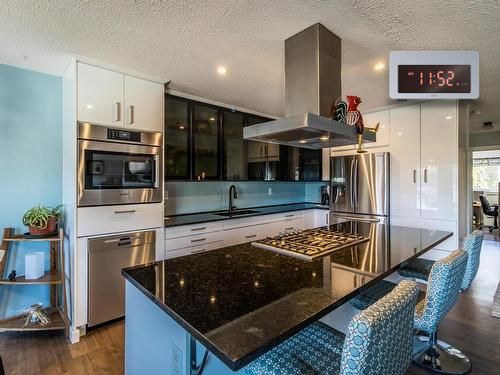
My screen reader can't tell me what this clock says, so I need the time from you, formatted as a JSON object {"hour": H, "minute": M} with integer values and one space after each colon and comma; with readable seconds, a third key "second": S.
{"hour": 11, "minute": 52}
